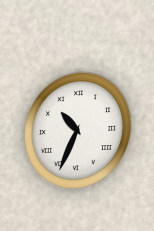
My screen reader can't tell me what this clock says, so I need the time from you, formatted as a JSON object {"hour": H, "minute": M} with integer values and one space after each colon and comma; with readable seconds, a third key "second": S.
{"hour": 10, "minute": 34}
